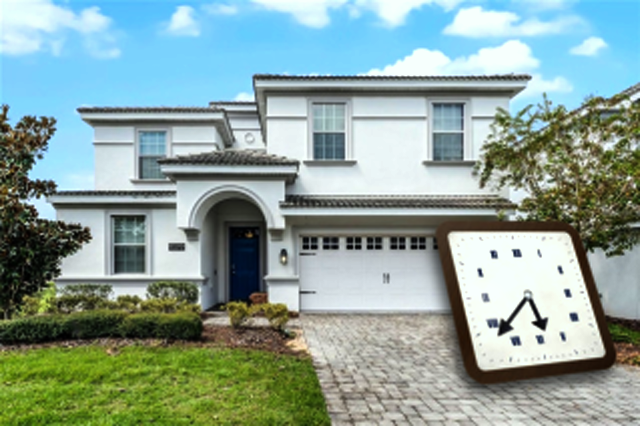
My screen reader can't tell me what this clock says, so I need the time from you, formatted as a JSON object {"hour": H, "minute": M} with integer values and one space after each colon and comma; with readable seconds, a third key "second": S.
{"hour": 5, "minute": 38}
